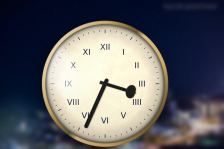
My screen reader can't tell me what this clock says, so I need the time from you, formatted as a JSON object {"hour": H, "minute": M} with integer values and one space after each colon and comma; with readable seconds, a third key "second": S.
{"hour": 3, "minute": 34}
